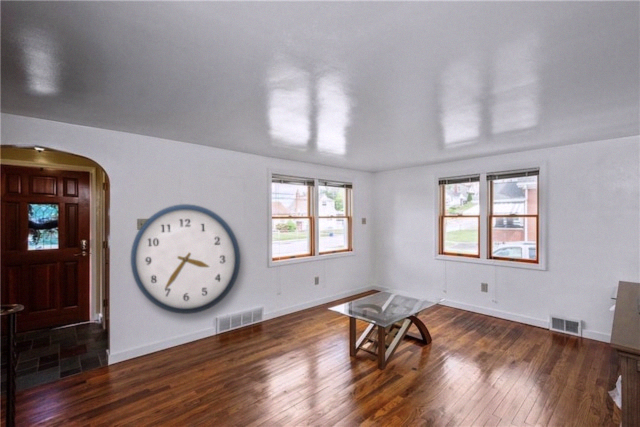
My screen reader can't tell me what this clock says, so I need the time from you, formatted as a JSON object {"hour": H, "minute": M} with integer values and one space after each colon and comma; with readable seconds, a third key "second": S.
{"hour": 3, "minute": 36}
